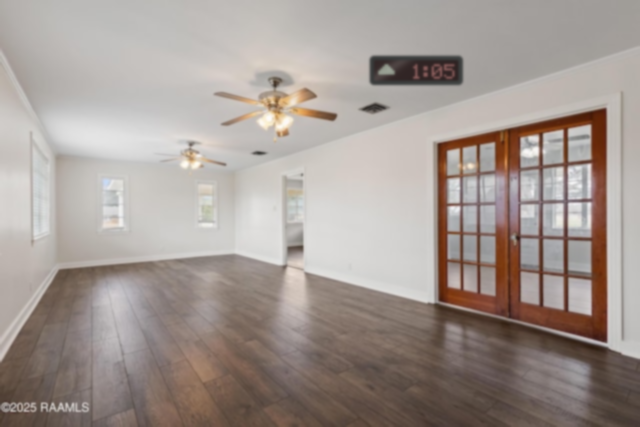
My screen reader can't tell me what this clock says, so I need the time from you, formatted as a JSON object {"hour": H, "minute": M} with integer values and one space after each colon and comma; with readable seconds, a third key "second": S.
{"hour": 1, "minute": 5}
